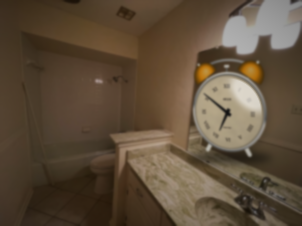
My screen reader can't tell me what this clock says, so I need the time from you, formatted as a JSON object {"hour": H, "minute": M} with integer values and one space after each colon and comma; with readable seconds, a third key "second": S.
{"hour": 6, "minute": 51}
